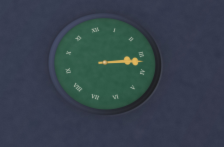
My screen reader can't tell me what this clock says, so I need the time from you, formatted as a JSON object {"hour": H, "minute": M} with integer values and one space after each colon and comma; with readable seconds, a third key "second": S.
{"hour": 3, "minute": 17}
